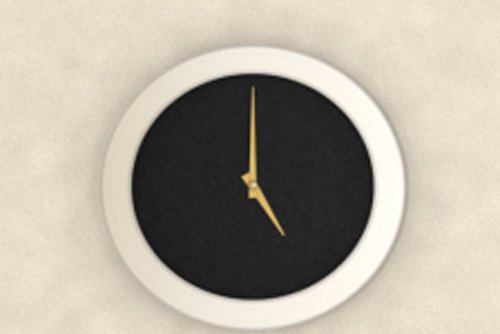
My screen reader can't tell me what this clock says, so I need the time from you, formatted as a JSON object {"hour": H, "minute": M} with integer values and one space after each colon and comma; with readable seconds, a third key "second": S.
{"hour": 5, "minute": 0}
